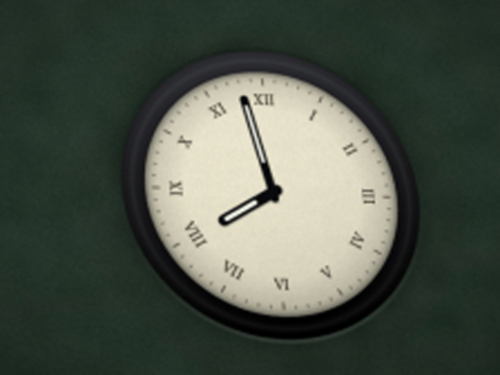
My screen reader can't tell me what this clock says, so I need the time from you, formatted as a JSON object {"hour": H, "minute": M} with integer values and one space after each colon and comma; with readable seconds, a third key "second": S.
{"hour": 7, "minute": 58}
